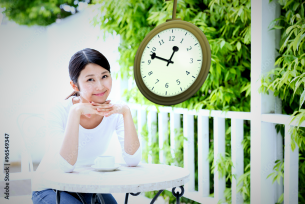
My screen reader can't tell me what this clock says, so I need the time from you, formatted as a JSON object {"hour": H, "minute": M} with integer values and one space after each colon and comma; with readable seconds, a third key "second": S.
{"hour": 12, "minute": 48}
